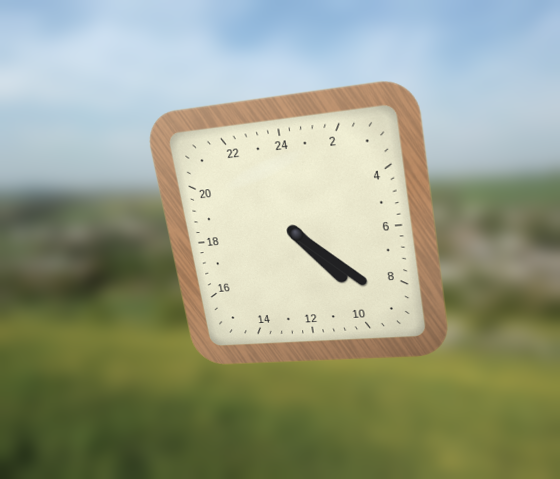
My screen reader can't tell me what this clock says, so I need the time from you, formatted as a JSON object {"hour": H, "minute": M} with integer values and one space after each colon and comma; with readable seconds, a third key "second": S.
{"hour": 9, "minute": 22}
